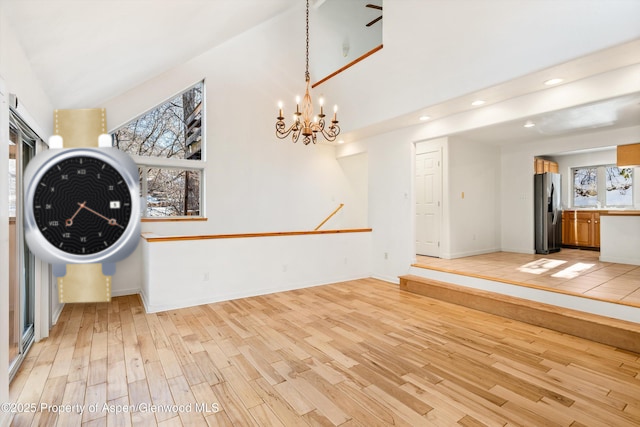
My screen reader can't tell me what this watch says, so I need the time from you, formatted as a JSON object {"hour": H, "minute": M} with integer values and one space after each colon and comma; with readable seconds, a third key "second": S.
{"hour": 7, "minute": 20}
